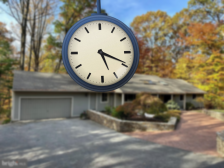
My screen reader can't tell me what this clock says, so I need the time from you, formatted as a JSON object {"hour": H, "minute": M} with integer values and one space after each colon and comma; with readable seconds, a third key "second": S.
{"hour": 5, "minute": 19}
